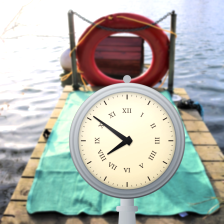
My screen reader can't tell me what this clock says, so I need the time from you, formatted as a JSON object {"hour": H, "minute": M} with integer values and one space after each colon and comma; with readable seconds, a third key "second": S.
{"hour": 7, "minute": 51}
